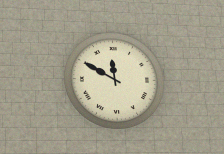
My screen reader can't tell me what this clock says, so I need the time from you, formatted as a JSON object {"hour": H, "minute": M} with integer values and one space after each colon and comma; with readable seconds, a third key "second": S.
{"hour": 11, "minute": 50}
